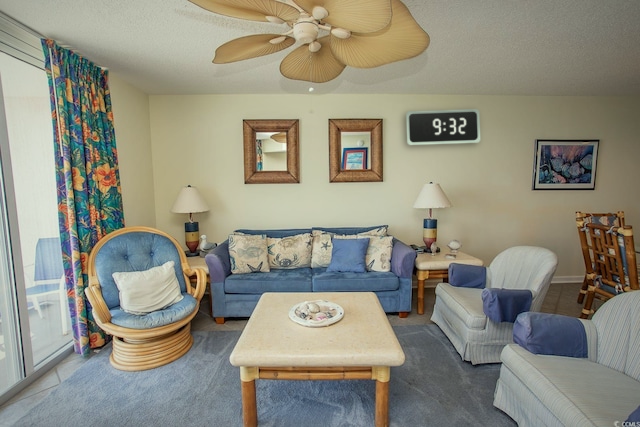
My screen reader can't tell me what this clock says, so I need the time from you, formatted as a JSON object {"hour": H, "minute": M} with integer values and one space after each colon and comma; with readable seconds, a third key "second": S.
{"hour": 9, "minute": 32}
